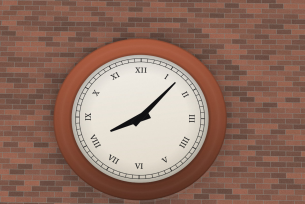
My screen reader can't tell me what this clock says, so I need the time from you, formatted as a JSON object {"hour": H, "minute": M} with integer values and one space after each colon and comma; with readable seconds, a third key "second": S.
{"hour": 8, "minute": 7}
